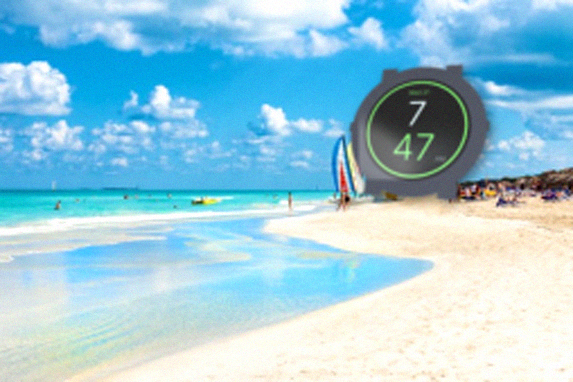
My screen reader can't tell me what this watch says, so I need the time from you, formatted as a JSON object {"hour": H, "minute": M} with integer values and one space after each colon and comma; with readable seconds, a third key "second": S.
{"hour": 7, "minute": 47}
